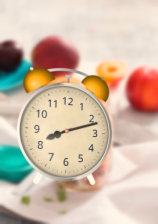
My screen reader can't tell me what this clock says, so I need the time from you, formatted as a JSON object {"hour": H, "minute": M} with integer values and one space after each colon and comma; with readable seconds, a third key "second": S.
{"hour": 8, "minute": 12}
